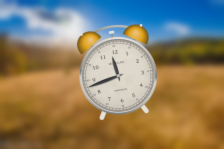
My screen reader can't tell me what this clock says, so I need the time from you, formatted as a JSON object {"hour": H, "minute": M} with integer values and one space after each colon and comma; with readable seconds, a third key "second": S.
{"hour": 11, "minute": 43}
